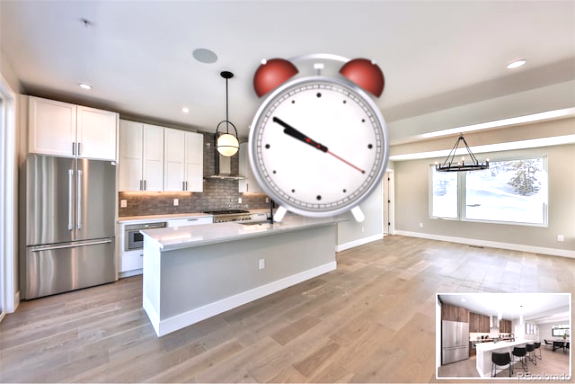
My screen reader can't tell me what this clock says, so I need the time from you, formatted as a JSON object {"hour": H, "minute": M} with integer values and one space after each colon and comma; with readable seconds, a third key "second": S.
{"hour": 9, "minute": 50, "second": 20}
